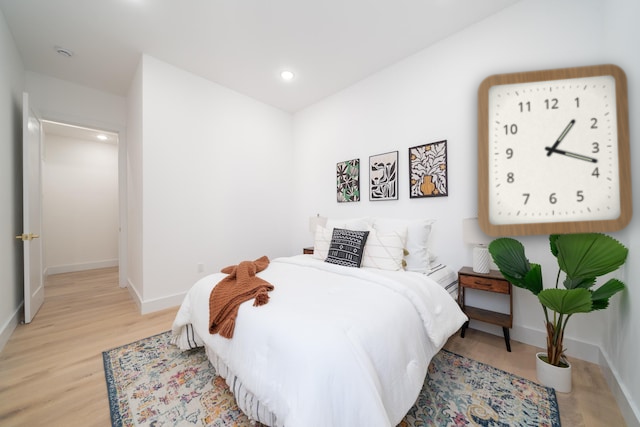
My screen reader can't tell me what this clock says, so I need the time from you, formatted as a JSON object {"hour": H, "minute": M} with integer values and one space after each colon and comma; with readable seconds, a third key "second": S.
{"hour": 1, "minute": 18}
